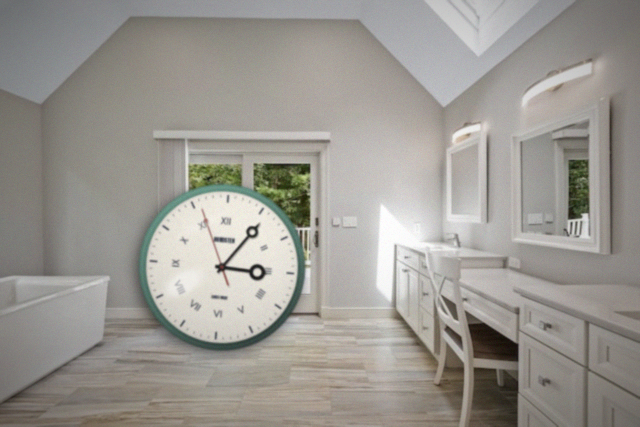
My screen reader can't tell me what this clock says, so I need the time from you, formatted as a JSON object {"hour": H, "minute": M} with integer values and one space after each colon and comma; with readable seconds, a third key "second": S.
{"hour": 3, "minute": 5, "second": 56}
